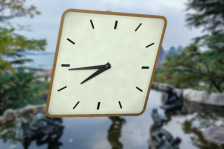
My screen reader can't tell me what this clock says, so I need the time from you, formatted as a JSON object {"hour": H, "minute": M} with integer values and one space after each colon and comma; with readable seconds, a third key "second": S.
{"hour": 7, "minute": 44}
